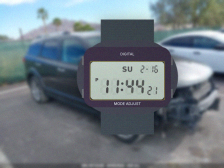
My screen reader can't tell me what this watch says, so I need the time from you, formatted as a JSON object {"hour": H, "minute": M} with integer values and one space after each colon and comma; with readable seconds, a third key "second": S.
{"hour": 11, "minute": 44, "second": 21}
